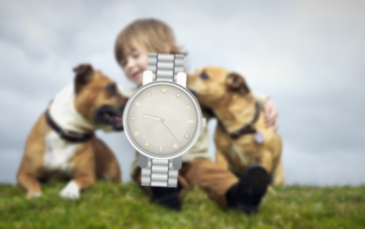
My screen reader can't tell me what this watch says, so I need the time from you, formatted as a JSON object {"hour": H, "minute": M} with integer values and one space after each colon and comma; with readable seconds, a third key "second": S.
{"hour": 9, "minute": 23}
